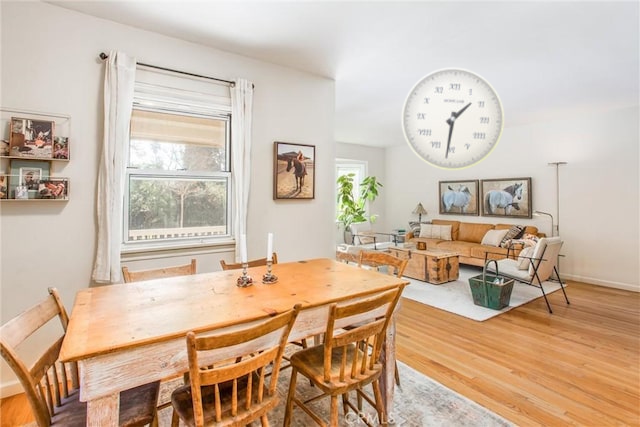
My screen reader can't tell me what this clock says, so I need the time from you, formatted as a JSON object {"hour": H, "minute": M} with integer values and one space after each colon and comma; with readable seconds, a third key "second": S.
{"hour": 1, "minute": 31}
